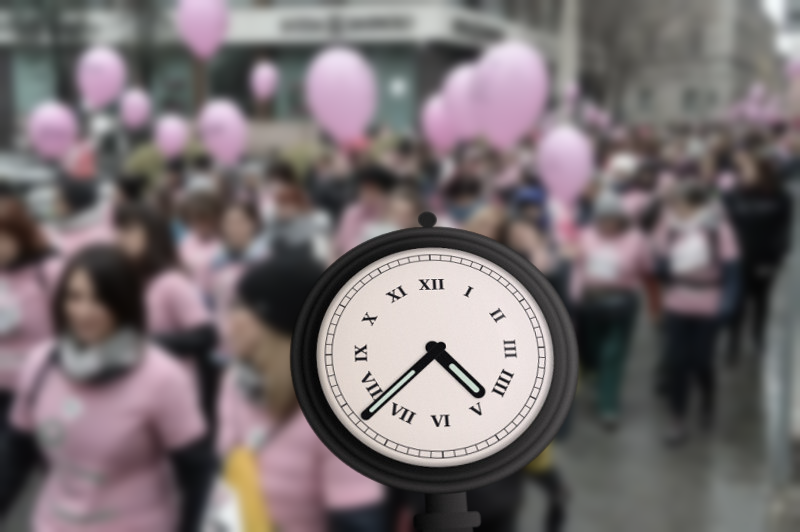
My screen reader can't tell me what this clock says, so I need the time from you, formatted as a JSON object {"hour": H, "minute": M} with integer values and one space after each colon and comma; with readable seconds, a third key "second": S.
{"hour": 4, "minute": 38}
